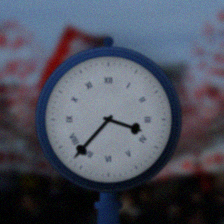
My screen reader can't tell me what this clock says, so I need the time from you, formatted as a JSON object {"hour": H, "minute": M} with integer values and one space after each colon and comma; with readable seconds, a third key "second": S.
{"hour": 3, "minute": 37}
